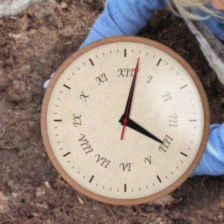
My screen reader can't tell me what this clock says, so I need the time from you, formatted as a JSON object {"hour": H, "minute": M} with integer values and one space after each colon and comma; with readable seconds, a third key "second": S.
{"hour": 4, "minute": 2, "second": 2}
